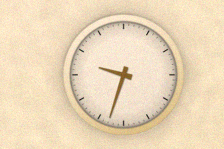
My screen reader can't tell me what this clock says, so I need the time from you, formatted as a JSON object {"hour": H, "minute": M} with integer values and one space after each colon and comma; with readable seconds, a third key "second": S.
{"hour": 9, "minute": 33}
